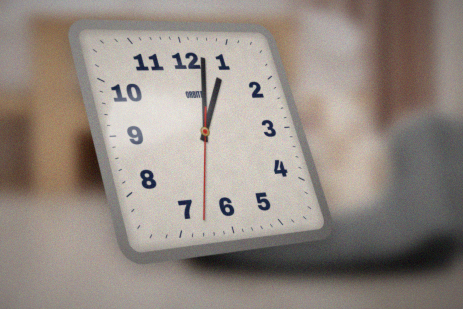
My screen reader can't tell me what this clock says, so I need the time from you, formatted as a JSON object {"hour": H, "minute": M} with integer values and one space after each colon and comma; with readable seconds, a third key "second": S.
{"hour": 1, "minute": 2, "second": 33}
